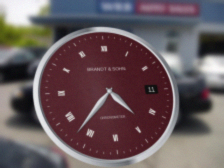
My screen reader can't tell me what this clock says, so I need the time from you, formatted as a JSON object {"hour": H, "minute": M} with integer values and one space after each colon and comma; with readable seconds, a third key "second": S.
{"hour": 4, "minute": 37}
